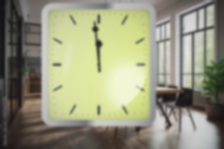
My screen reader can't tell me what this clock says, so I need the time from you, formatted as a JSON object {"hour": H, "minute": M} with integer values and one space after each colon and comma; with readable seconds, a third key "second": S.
{"hour": 11, "minute": 59}
